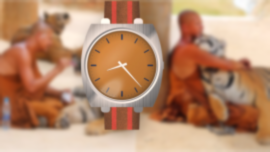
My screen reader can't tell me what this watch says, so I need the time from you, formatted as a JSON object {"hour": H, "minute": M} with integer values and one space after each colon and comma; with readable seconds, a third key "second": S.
{"hour": 8, "minute": 23}
